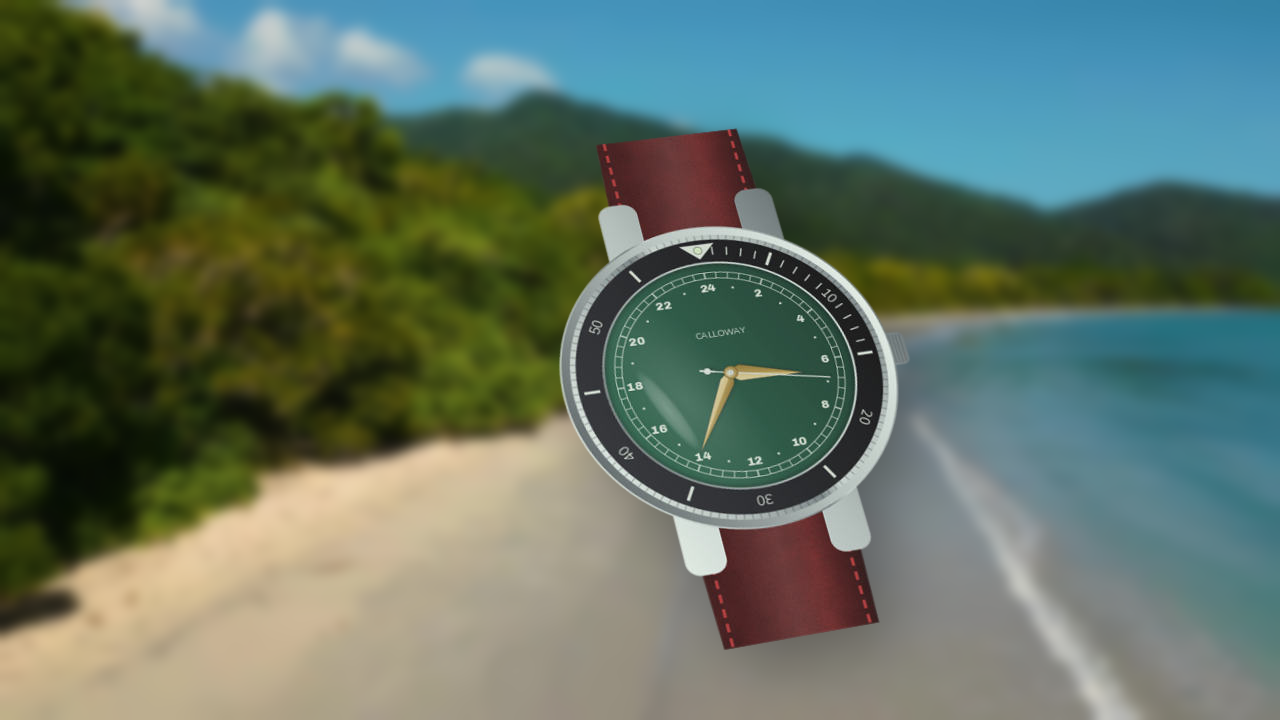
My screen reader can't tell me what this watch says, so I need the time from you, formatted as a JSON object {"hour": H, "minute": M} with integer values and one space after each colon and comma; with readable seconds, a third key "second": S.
{"hour": 6, "minute": 35, "second": 17}
